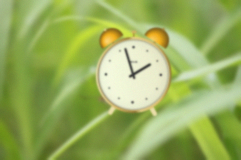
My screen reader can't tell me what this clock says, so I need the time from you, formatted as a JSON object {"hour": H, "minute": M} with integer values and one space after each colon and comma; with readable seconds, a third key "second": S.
{"hour": 1, "minute": 57}
